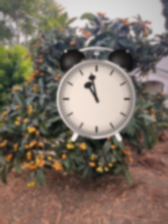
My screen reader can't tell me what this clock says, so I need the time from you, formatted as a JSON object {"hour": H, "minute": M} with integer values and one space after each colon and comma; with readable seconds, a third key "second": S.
{"hour": 10, "minute": 58}
